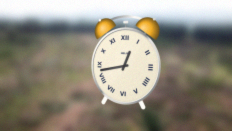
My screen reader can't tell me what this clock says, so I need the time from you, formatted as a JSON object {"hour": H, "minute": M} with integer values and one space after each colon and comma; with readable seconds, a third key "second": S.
{"hour": 12, "minute": 43}
